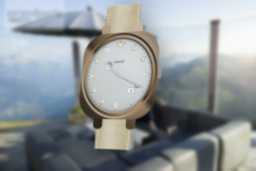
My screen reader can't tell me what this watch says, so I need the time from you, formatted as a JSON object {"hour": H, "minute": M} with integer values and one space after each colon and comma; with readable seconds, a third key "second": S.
{"hour": 10, "minute": 19}
